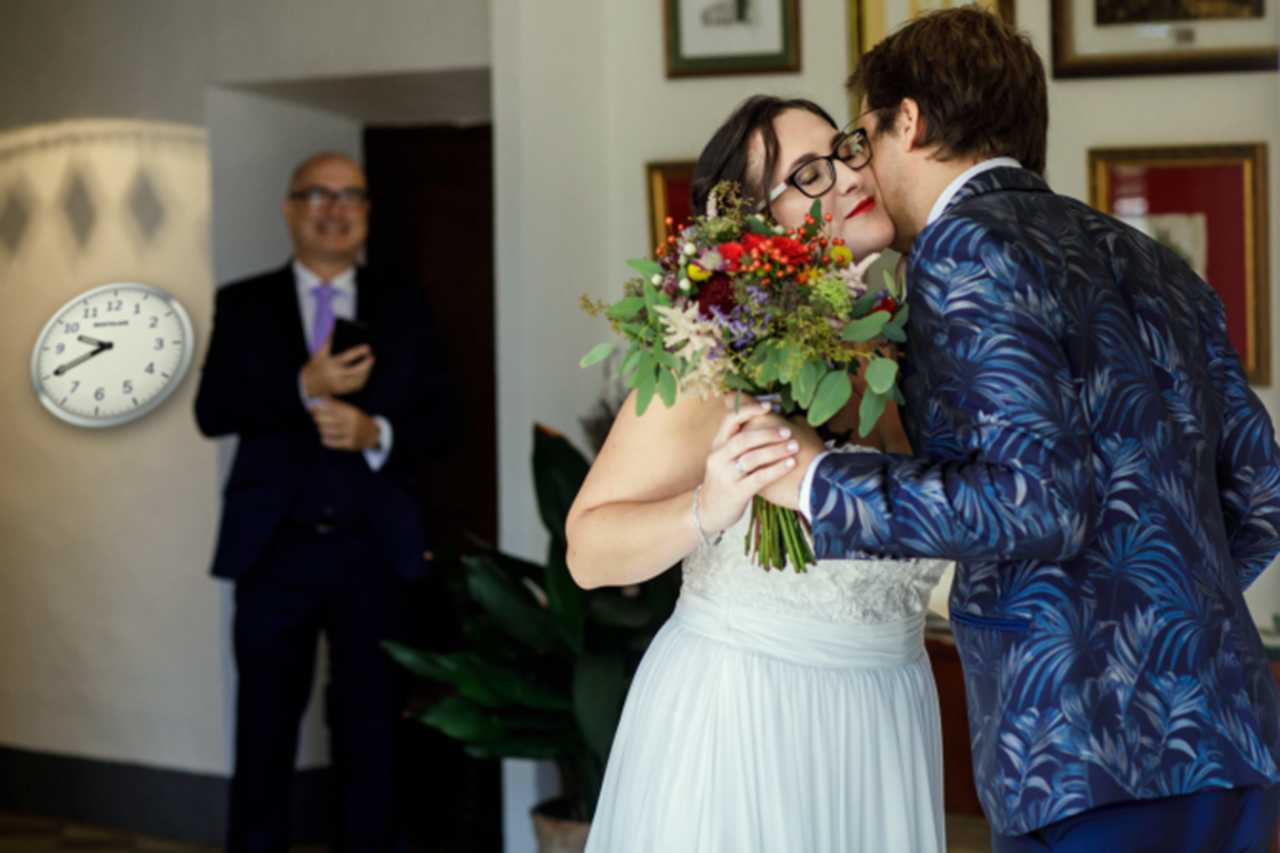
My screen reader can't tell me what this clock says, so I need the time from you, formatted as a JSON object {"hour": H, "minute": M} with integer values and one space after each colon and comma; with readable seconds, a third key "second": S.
{"hour": 9, "minute": 40}
